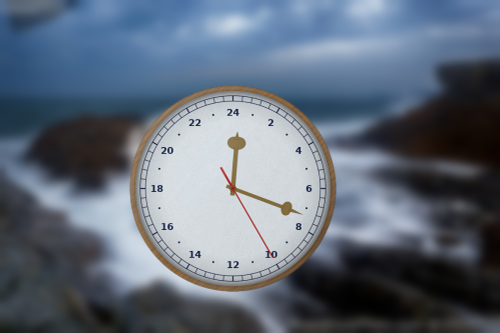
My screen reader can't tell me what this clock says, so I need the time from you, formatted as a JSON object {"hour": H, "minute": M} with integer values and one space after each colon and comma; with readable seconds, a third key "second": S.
{"hour": 0, "minute": 18, "second": 25}
